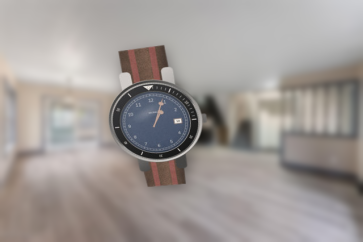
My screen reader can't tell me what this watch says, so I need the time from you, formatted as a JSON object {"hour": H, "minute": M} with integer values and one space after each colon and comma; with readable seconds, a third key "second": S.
{"hour": 1, "minute": 4}
